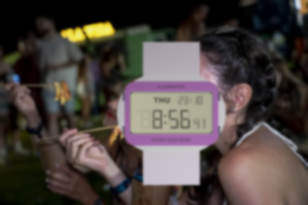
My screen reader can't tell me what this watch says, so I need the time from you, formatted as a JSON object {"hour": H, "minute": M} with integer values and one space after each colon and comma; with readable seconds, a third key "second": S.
{"hour": 8, "minute": 56}
